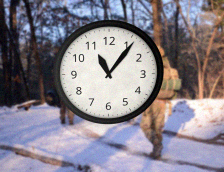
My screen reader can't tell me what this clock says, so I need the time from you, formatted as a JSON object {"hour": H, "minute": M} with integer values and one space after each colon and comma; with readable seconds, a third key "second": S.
{"hour": 11, "minute": 6}
